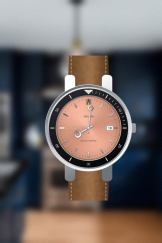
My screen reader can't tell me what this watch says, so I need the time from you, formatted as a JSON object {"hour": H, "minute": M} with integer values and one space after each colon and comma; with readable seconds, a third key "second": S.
{"hour": 8, "minute": 1}
